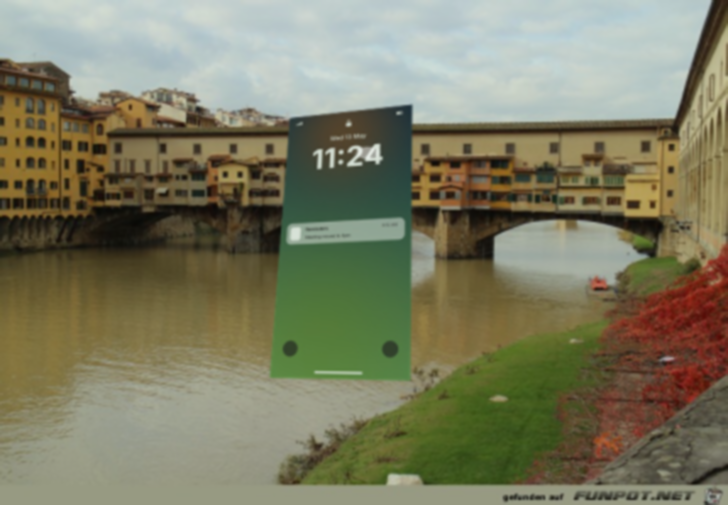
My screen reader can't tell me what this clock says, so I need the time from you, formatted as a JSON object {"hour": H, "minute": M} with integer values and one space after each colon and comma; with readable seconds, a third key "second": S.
{"hour": 11, "minute": 24}
